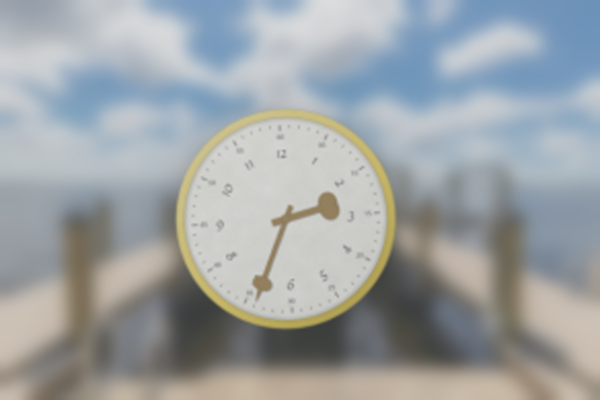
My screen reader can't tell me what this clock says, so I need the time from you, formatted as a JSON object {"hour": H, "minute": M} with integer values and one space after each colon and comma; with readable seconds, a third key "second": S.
{"hour": 2, "minute": 34}
